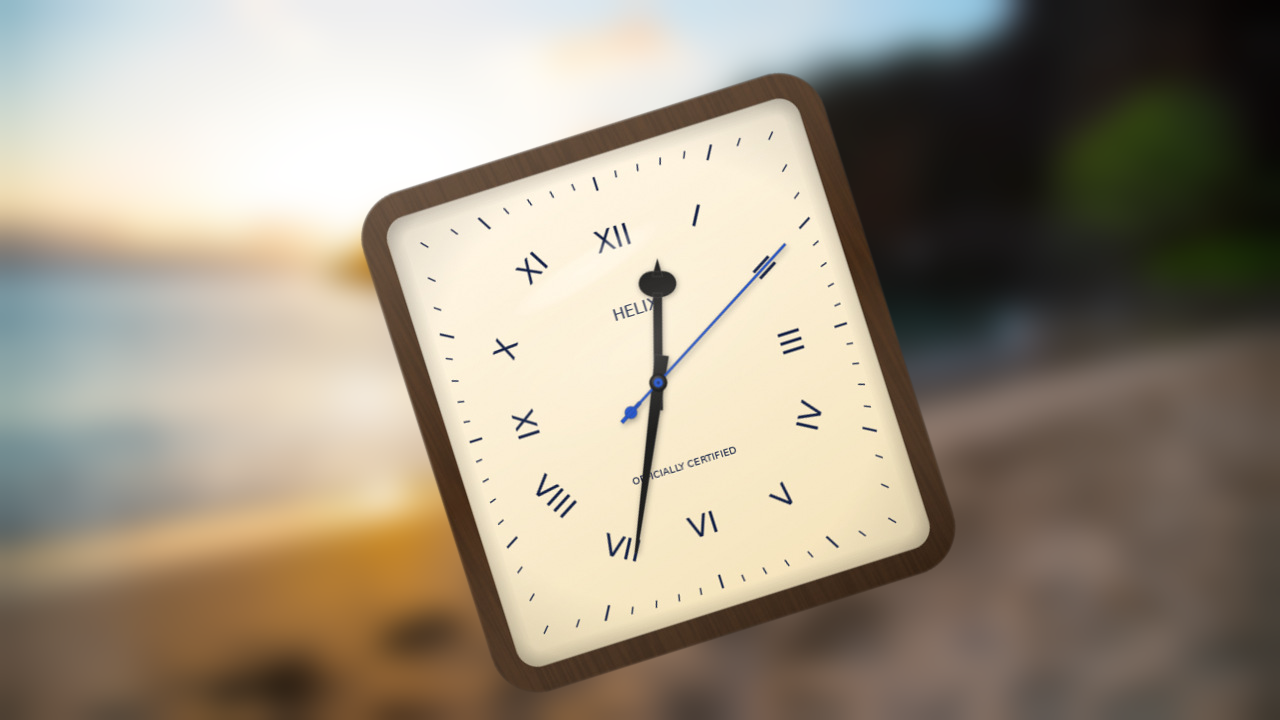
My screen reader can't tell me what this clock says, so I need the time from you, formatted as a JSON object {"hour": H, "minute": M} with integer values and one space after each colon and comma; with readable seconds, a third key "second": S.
{"hour": 12, "minute": 34, "second": 10}
